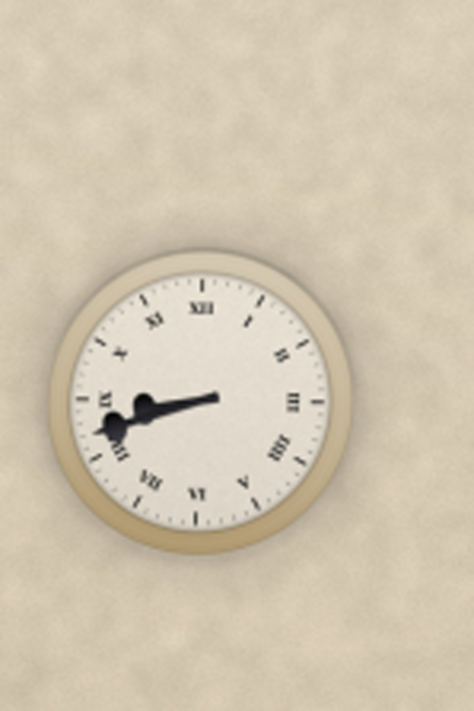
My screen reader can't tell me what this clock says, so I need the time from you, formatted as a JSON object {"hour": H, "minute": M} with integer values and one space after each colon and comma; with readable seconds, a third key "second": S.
{"hour": 8, "minute": 42}
